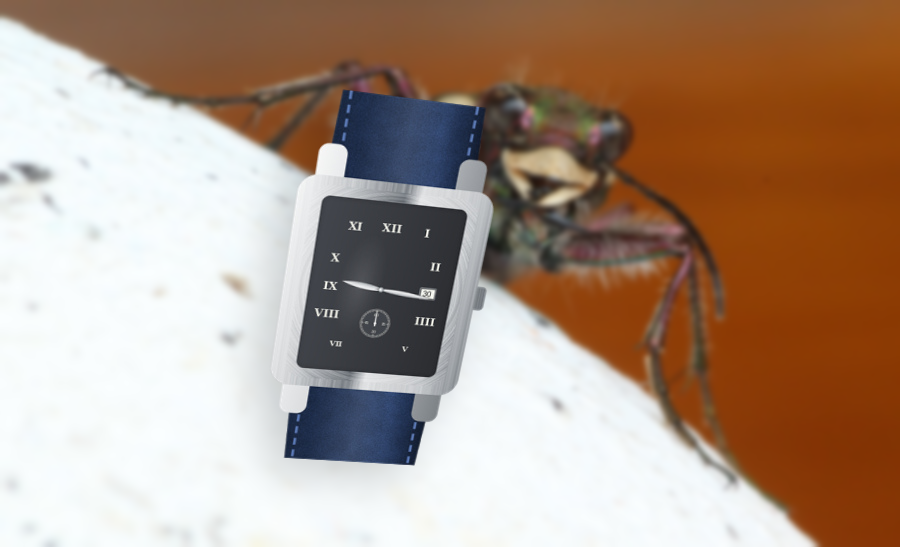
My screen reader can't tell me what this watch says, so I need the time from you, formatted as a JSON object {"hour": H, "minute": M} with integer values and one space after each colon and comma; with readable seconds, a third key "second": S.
{"hour": 9, "minute": 16}
